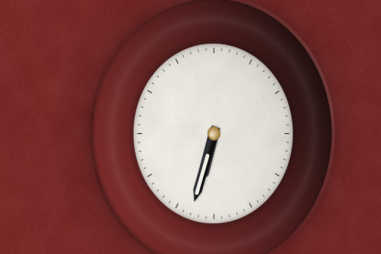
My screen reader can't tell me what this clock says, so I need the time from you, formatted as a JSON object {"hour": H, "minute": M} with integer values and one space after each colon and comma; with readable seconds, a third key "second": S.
{"hour": 6, "minute": 33}
